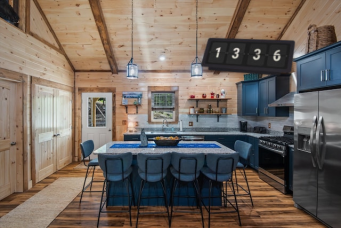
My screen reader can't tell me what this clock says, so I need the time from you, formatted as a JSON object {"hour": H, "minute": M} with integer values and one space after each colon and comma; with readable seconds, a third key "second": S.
{"hour": 13, "minute": 36}
